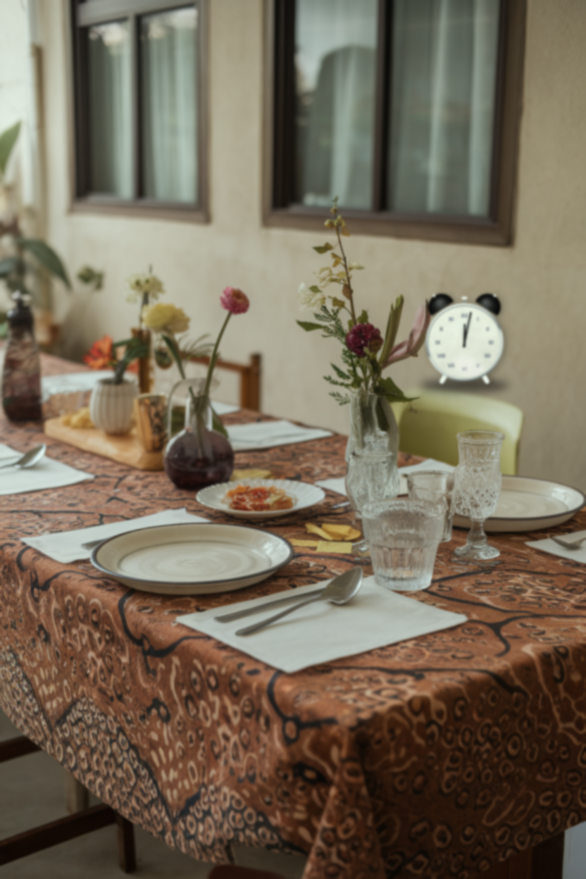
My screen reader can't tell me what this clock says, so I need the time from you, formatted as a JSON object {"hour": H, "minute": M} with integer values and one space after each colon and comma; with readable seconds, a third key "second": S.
{"hour": 12, "minute": 2}
